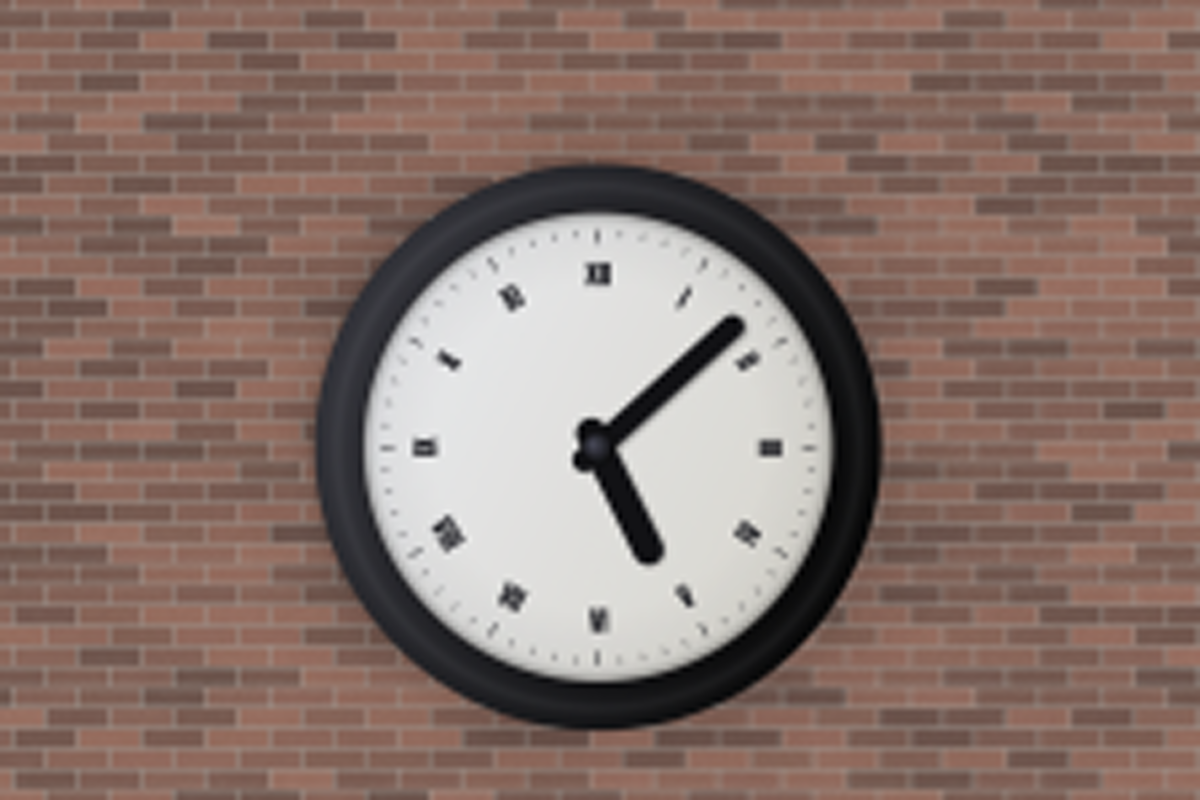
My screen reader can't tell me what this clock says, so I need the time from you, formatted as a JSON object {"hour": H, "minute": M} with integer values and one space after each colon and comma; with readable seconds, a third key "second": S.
{"hour": 5, "minute": 8}
